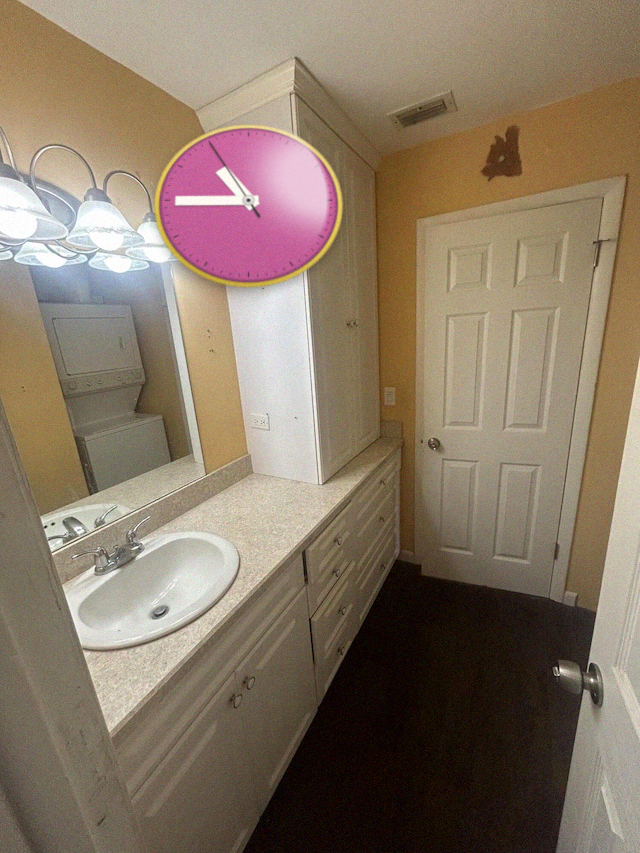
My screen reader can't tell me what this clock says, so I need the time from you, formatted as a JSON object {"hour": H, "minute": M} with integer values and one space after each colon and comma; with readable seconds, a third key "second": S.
{"hour": 10, "minute": 44, "second": 55}
